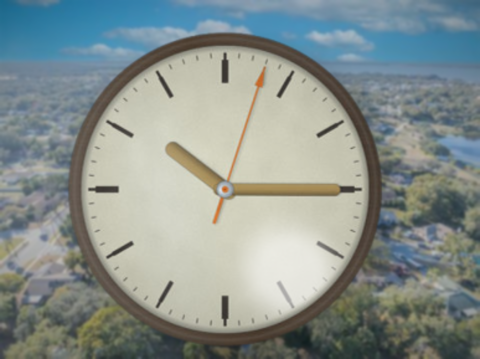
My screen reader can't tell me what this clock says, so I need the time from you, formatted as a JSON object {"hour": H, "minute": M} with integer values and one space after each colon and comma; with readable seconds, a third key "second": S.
{"hour": 10, "minute": 15, "second": 3}
